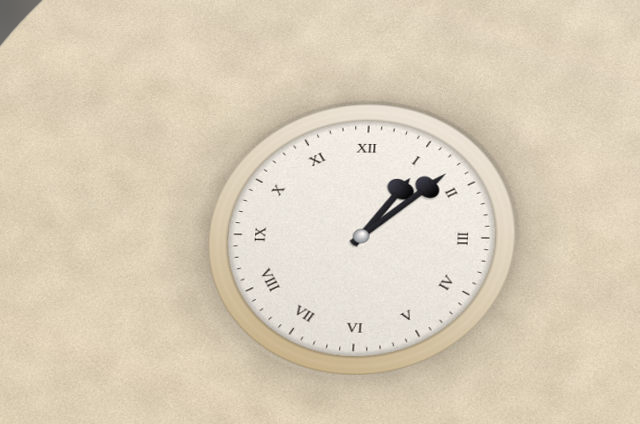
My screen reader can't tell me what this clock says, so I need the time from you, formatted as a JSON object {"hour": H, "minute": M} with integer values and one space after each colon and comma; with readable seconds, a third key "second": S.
{"hour": 1, "minute": 8}
